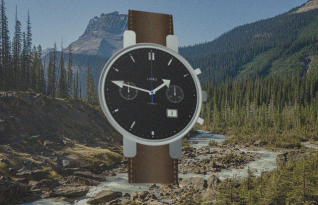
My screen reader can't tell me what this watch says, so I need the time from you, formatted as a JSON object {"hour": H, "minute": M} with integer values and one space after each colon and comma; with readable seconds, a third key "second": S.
{"hour": 1, "minute": 47}
